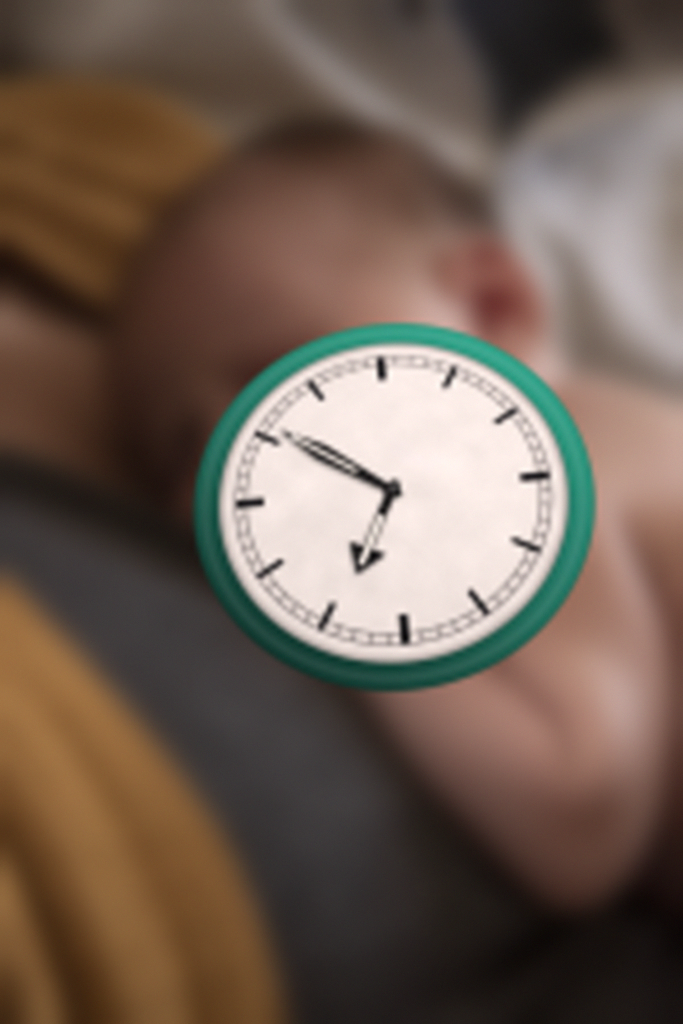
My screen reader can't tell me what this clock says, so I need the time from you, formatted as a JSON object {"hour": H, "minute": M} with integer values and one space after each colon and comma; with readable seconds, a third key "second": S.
{"hour": 6, "minute": 51}
